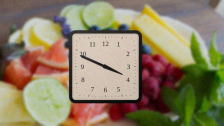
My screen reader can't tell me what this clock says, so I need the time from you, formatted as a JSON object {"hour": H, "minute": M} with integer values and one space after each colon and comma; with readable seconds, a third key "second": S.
{"hour": 3, "minute": 49}
